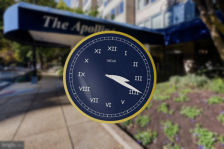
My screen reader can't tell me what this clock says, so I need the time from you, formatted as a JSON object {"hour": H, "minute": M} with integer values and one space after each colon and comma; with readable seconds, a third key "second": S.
{"hour": 3, "minute": 19}
